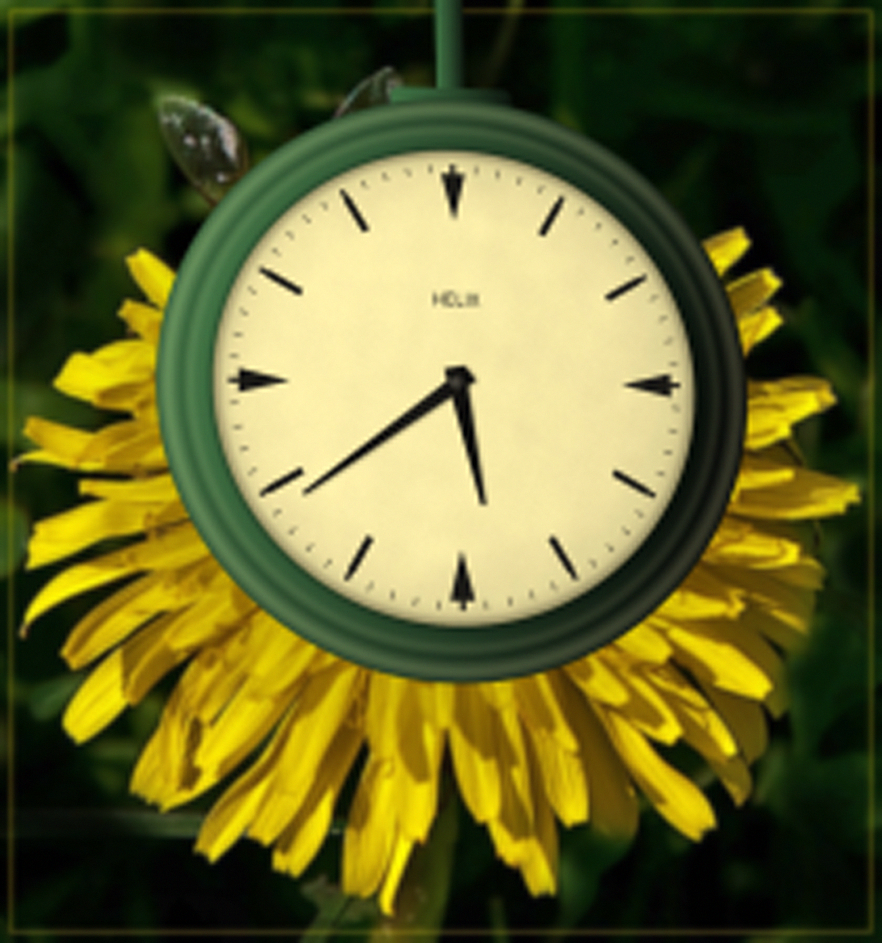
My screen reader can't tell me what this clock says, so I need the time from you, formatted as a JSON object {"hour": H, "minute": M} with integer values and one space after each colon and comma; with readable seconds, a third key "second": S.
{"hour": 5, "minute": 39}
